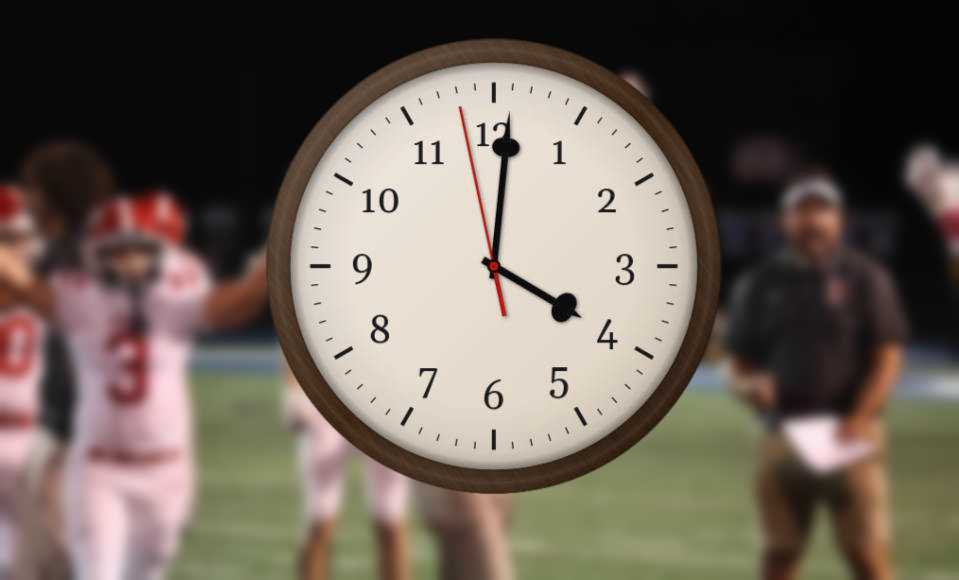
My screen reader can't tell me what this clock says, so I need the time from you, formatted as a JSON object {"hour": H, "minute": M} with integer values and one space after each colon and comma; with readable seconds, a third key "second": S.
{"hour": 4, "minute": 0, "second": 58}
